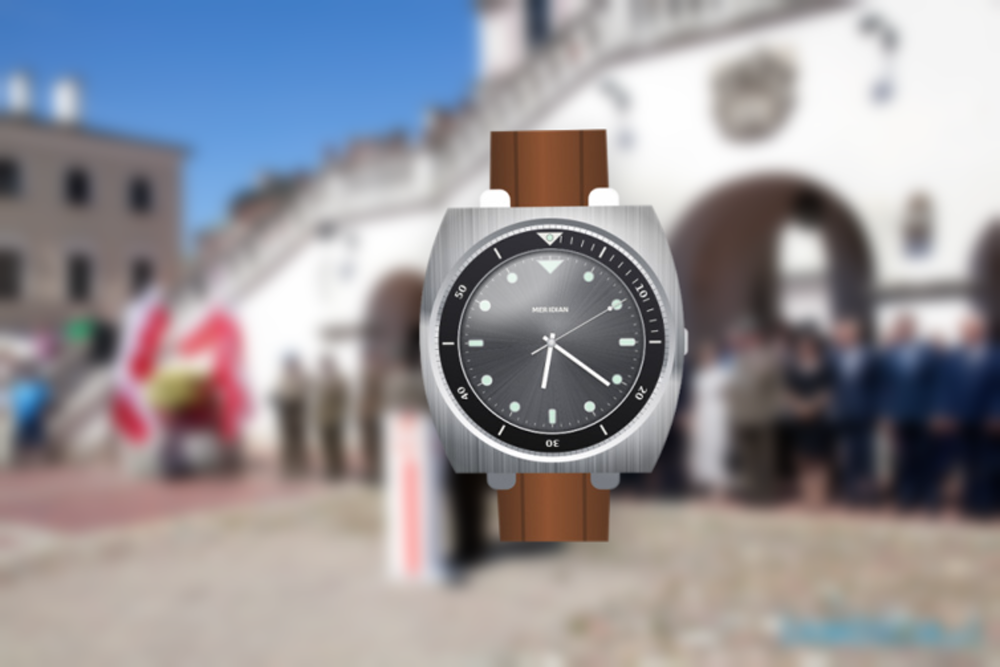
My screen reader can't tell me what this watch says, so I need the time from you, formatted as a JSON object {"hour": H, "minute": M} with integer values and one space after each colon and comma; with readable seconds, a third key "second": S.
{"hour": 6, "minute": 21, "second": 10}
